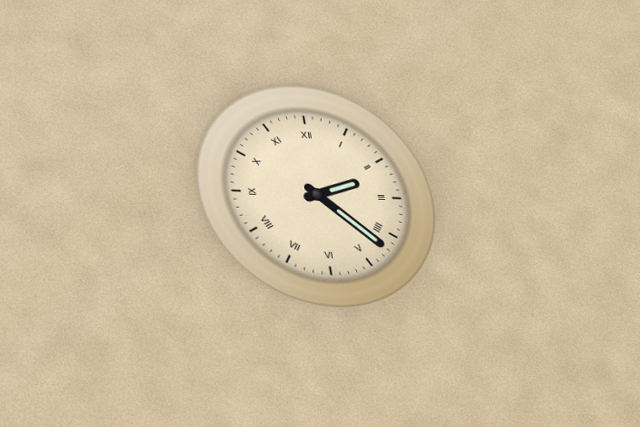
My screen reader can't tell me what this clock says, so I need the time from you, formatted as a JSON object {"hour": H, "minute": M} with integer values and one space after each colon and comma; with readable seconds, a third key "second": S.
{"hour": 2, "minute": 22}
